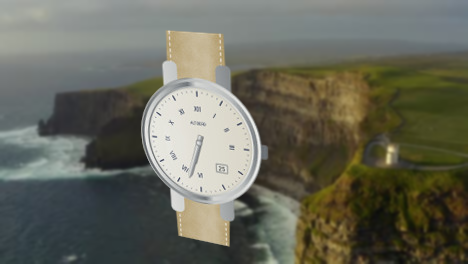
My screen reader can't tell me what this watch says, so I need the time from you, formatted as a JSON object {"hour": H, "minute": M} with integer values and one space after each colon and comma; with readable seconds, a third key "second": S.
{"hour": 6, "minute": 33}
